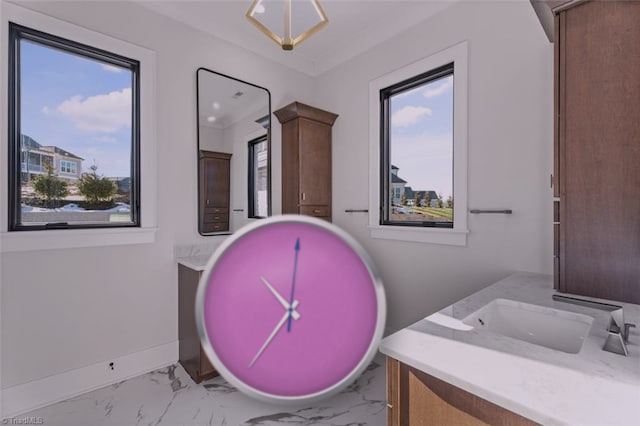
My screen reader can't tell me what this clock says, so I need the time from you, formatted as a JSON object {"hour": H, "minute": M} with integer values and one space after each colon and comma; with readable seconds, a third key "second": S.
{"hour": 10, "minute": 36, "second": 1}
